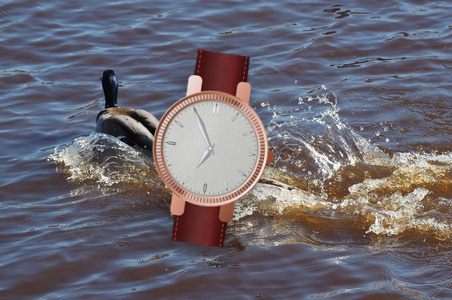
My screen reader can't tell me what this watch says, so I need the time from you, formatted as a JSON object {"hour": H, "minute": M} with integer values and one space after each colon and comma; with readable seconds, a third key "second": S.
{"hour": 6, "minute": 55}
